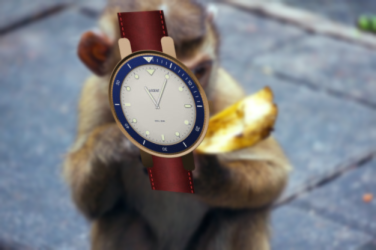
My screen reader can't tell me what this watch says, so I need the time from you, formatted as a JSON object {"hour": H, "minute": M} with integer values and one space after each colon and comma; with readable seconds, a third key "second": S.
{"hour": 11, "minute": 5}
